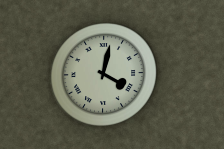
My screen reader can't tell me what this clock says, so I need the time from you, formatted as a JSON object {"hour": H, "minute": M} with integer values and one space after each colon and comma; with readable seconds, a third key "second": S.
{"hour": 4, "minute": 2}
